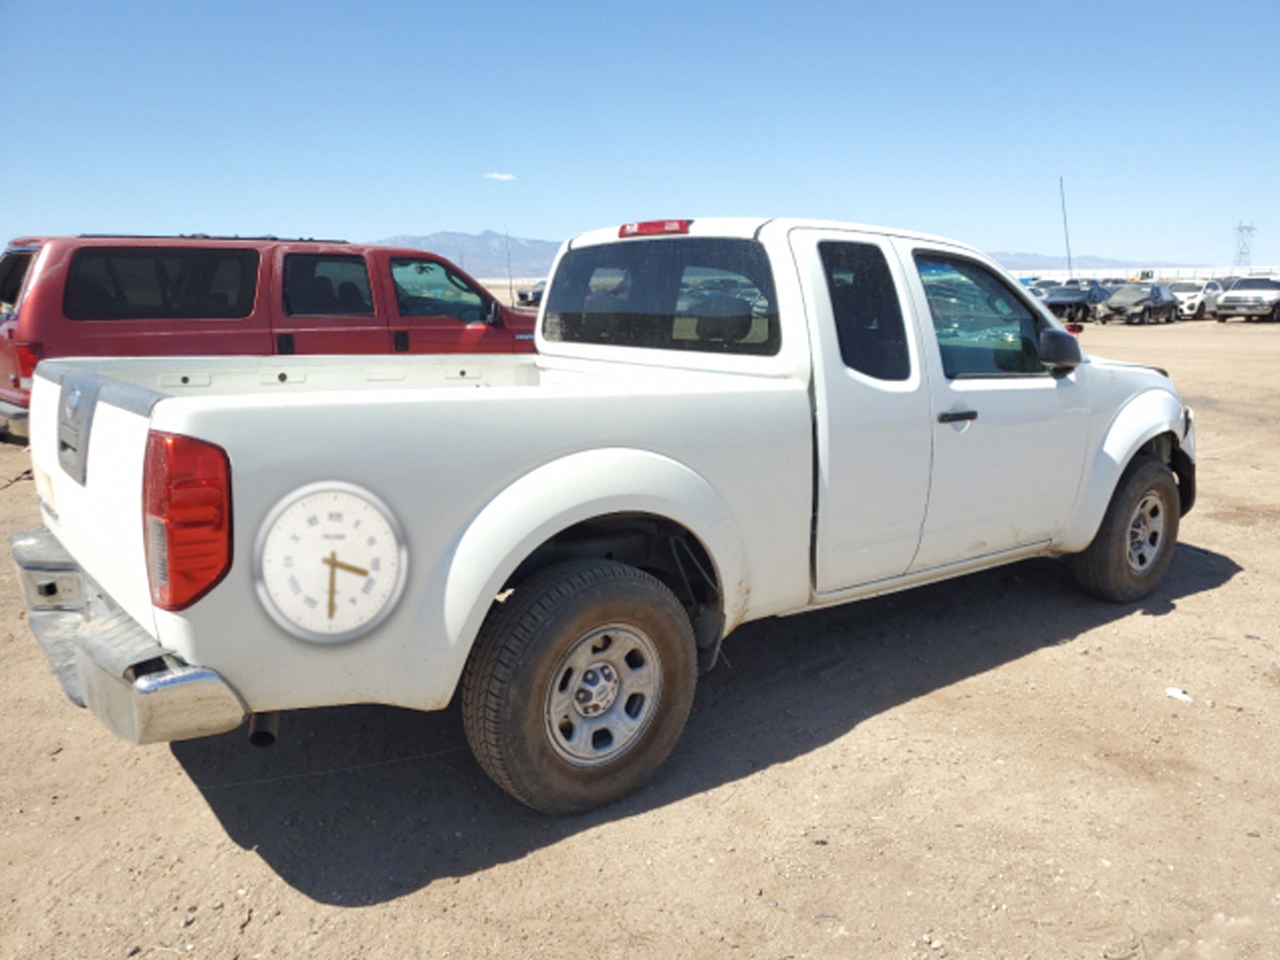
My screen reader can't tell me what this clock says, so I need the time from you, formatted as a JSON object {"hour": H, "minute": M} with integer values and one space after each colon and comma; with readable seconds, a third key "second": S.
{"hour": 3, "minute": 30}
